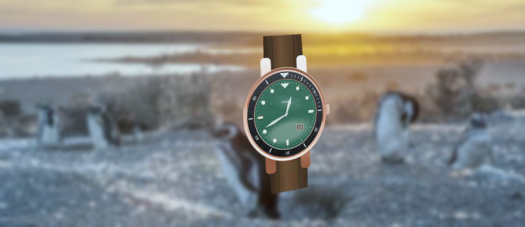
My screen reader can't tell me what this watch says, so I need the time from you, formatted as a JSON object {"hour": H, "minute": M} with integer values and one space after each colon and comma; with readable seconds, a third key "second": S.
{"hour": 12, "minute": 41}
